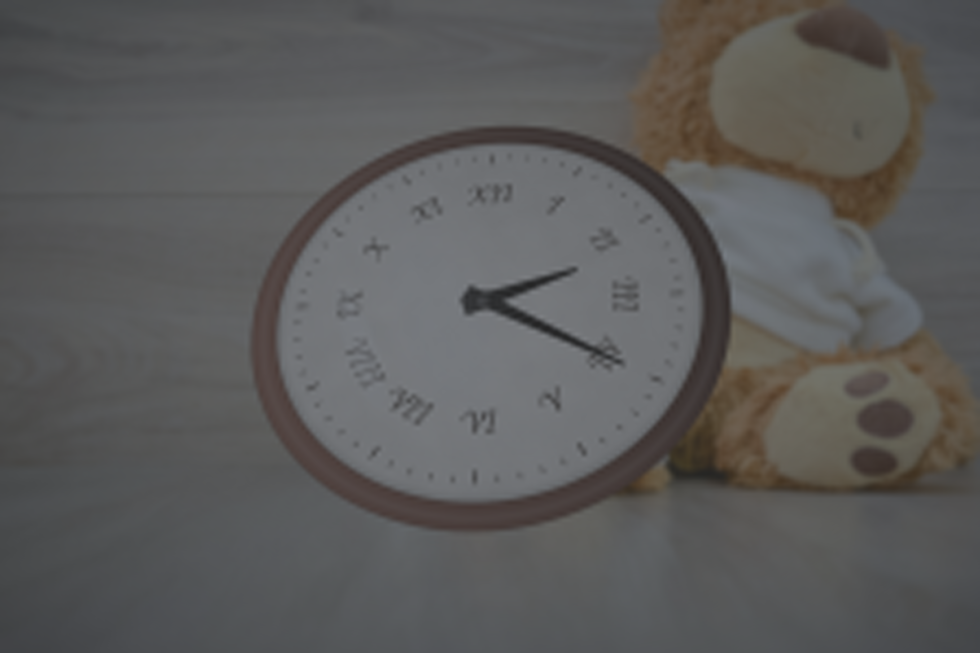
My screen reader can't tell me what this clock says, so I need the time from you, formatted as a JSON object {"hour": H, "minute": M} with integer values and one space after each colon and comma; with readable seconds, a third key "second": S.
{"hour": 2, "minute": 20}
